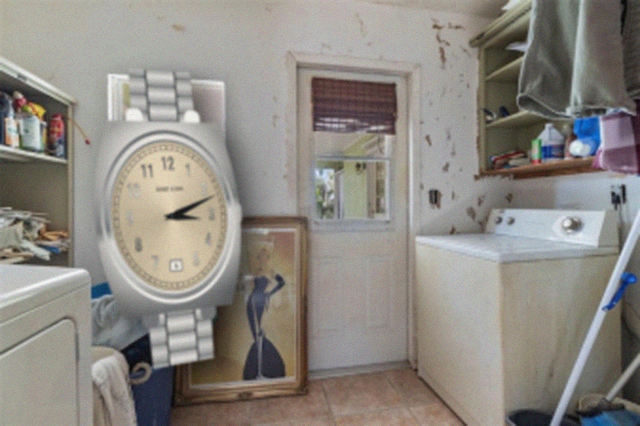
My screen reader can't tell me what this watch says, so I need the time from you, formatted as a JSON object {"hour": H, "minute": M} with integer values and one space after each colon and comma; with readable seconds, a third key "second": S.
{"hour": 3, "minute": 12}
